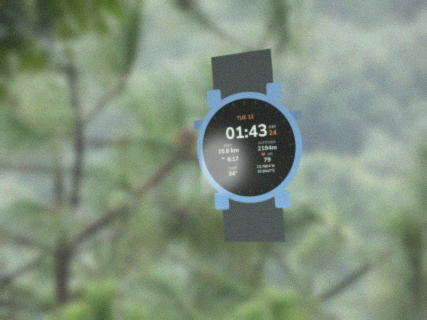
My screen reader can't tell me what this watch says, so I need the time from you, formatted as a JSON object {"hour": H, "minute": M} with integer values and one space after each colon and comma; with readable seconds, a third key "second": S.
{"hour": 1, "minute": 43}
